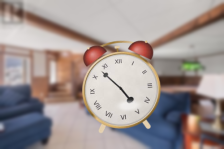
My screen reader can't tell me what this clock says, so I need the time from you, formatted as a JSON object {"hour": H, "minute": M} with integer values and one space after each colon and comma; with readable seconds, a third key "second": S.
{"hour": 4, "minute": 53}
